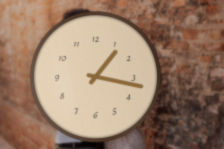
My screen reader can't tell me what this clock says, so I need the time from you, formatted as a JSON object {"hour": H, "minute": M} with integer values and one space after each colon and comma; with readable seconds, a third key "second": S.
{"hour": 1, "minute": 17}
